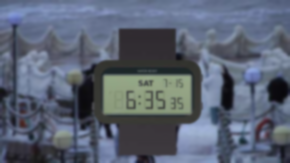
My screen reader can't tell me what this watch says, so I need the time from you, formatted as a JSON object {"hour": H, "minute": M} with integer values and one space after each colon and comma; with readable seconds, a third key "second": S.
{"hour": 6, "minute": 35, "second": 35}
